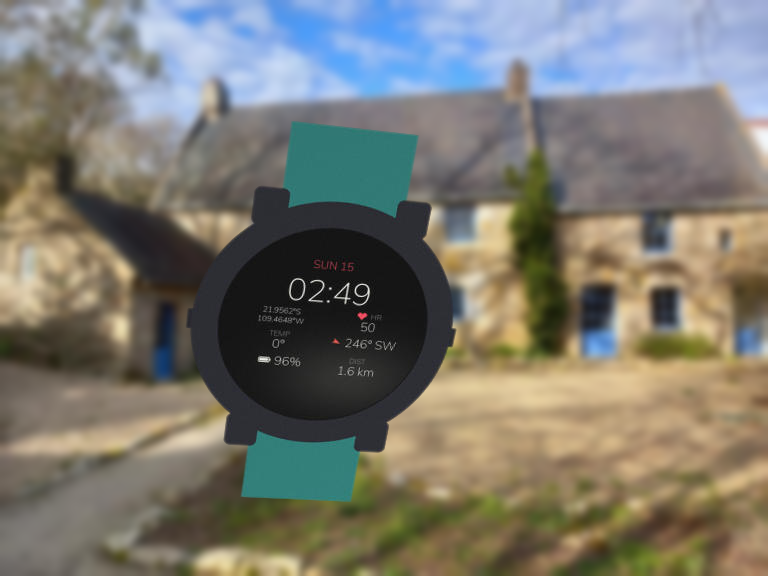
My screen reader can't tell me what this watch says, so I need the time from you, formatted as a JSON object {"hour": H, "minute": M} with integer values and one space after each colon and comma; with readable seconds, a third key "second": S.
{"hour": 2, "minute": 49}
